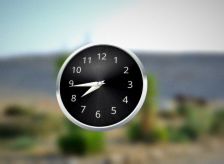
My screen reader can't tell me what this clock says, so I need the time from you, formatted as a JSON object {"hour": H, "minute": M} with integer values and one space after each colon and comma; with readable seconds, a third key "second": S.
{"hour": 7, "minute": 44}
